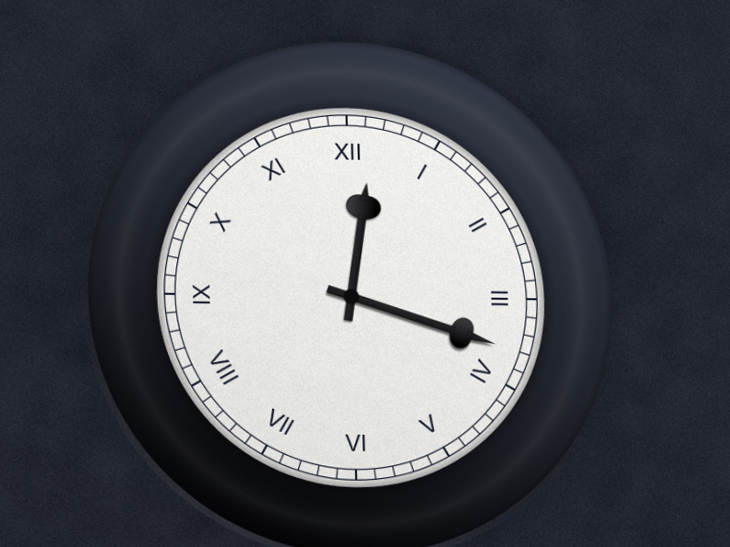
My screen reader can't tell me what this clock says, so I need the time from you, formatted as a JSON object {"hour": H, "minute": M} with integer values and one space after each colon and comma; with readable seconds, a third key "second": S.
{"hour": 12, "minute": 18}
